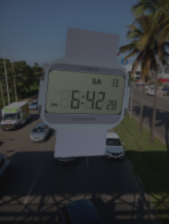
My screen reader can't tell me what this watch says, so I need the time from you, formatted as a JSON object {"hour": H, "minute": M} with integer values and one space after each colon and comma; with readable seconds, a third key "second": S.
{"hour": 6, "minute": 42}
